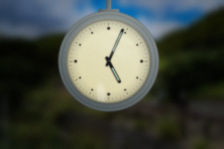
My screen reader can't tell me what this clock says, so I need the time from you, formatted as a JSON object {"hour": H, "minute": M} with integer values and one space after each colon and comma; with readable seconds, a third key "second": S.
{"hour": 5, "minute": 4}
